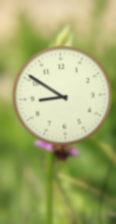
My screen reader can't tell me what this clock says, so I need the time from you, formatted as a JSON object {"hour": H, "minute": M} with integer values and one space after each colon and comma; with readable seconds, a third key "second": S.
{"hour": 8, "minute": 51}
